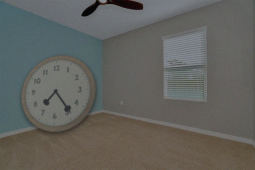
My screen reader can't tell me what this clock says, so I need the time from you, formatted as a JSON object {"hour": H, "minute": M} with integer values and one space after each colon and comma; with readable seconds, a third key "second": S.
{"hour": 7, "minute": 24}
